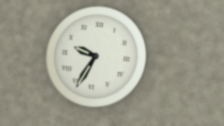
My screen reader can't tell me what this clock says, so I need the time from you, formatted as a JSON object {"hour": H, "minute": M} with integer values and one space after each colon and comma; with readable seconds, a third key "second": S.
{"hour": 9, "minute": 34}
